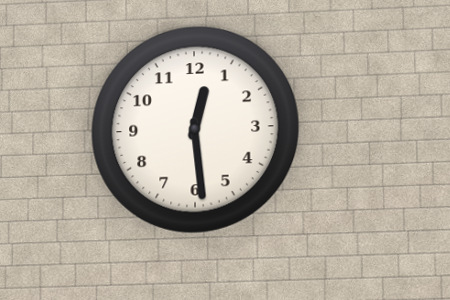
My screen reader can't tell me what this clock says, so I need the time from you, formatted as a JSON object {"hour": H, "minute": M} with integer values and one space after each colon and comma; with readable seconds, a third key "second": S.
{"hour": 12, "minute": 29}
